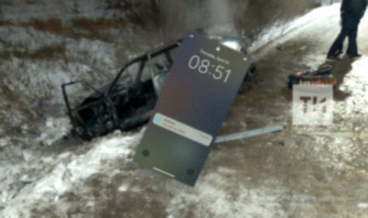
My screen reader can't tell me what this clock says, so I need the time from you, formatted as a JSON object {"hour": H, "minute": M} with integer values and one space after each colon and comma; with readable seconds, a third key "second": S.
{"hour": 8, "minute": 51}
